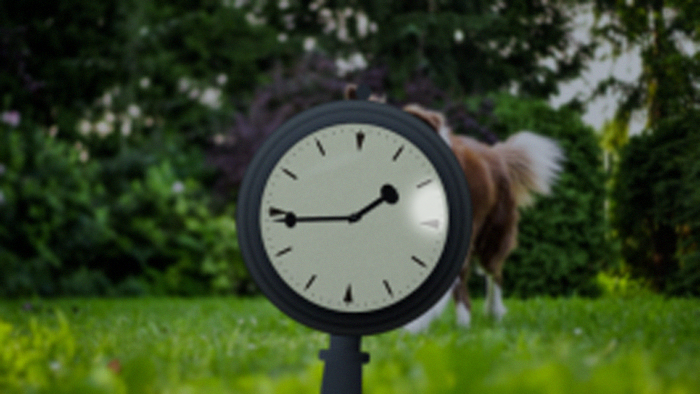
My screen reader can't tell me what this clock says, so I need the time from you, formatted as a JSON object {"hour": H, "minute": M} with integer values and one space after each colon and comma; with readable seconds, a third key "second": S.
{"hour": 1, "minute": 44}
